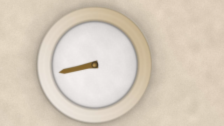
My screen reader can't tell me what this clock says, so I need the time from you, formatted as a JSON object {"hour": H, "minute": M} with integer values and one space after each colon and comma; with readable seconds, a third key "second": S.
{"hour": 8, "minute": 43}
